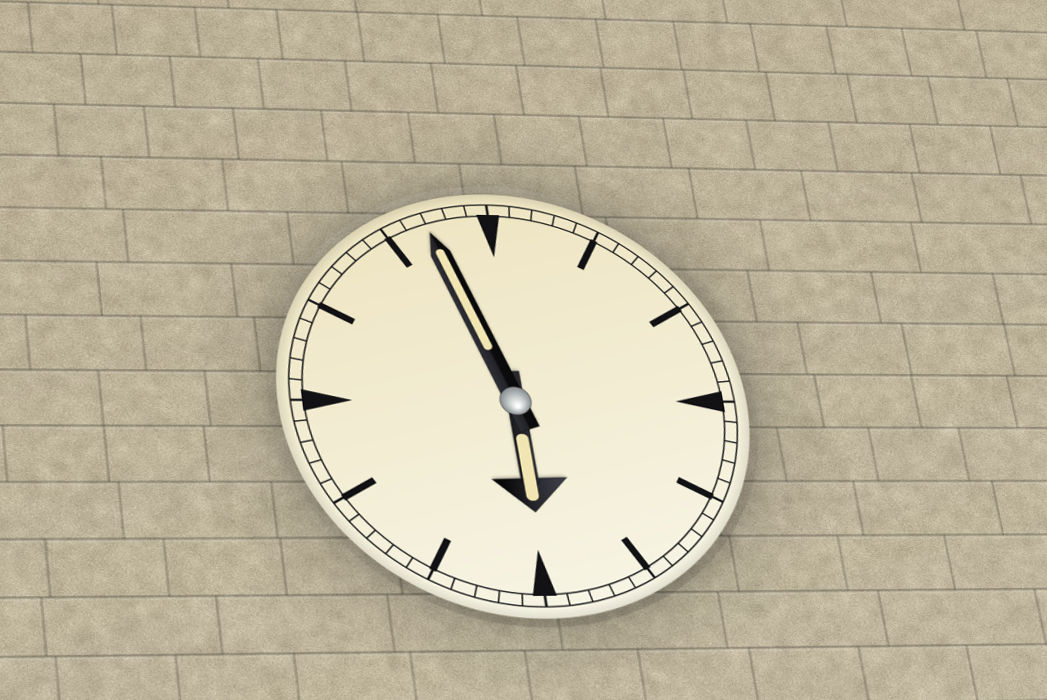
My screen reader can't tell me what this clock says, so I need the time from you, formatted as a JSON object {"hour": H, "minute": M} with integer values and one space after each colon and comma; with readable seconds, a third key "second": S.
{"hour": 5, "minute": 57}
